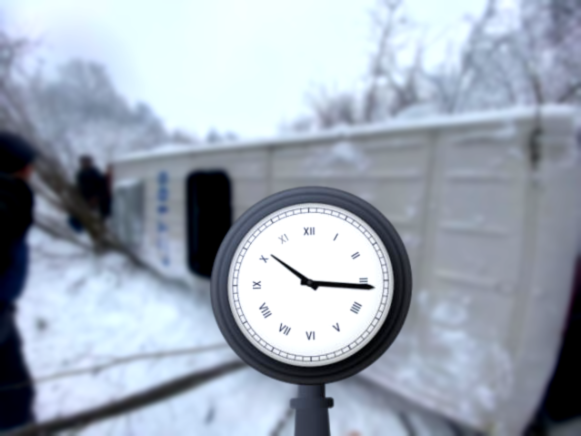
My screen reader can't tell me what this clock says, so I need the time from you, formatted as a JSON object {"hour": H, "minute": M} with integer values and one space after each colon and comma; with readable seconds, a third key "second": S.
{"hour": 10, "minute": 16}
